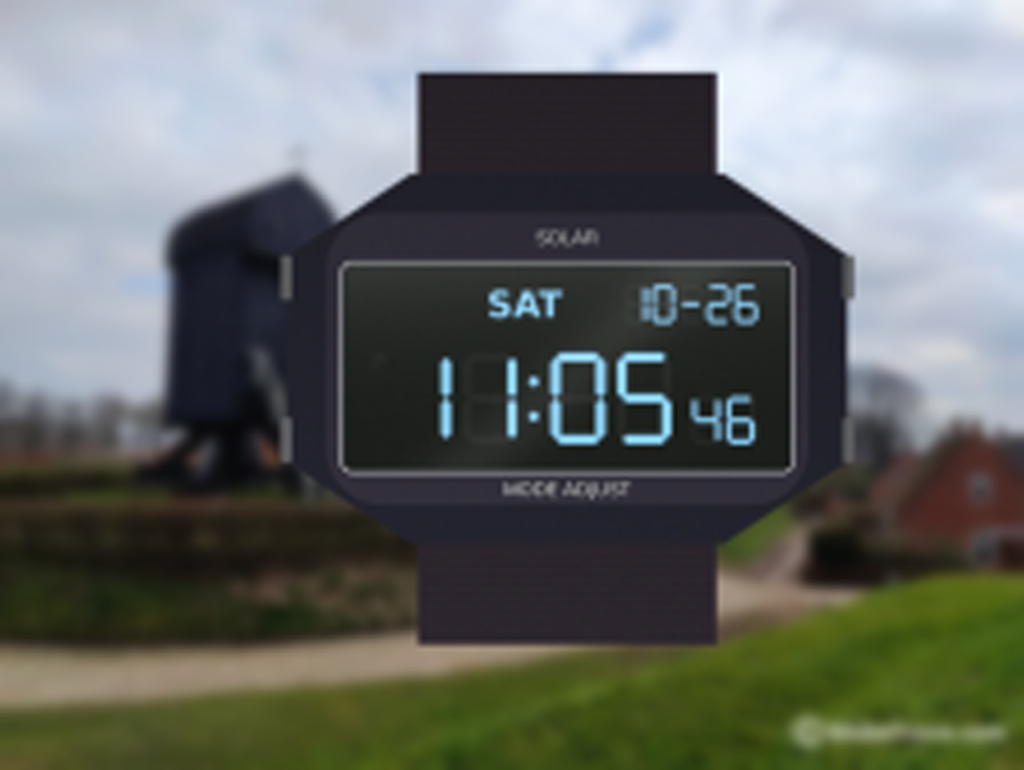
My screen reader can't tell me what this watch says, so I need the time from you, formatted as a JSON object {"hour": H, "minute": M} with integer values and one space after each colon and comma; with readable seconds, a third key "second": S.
{"hour": 11, "minute": 5, "second": 46}
